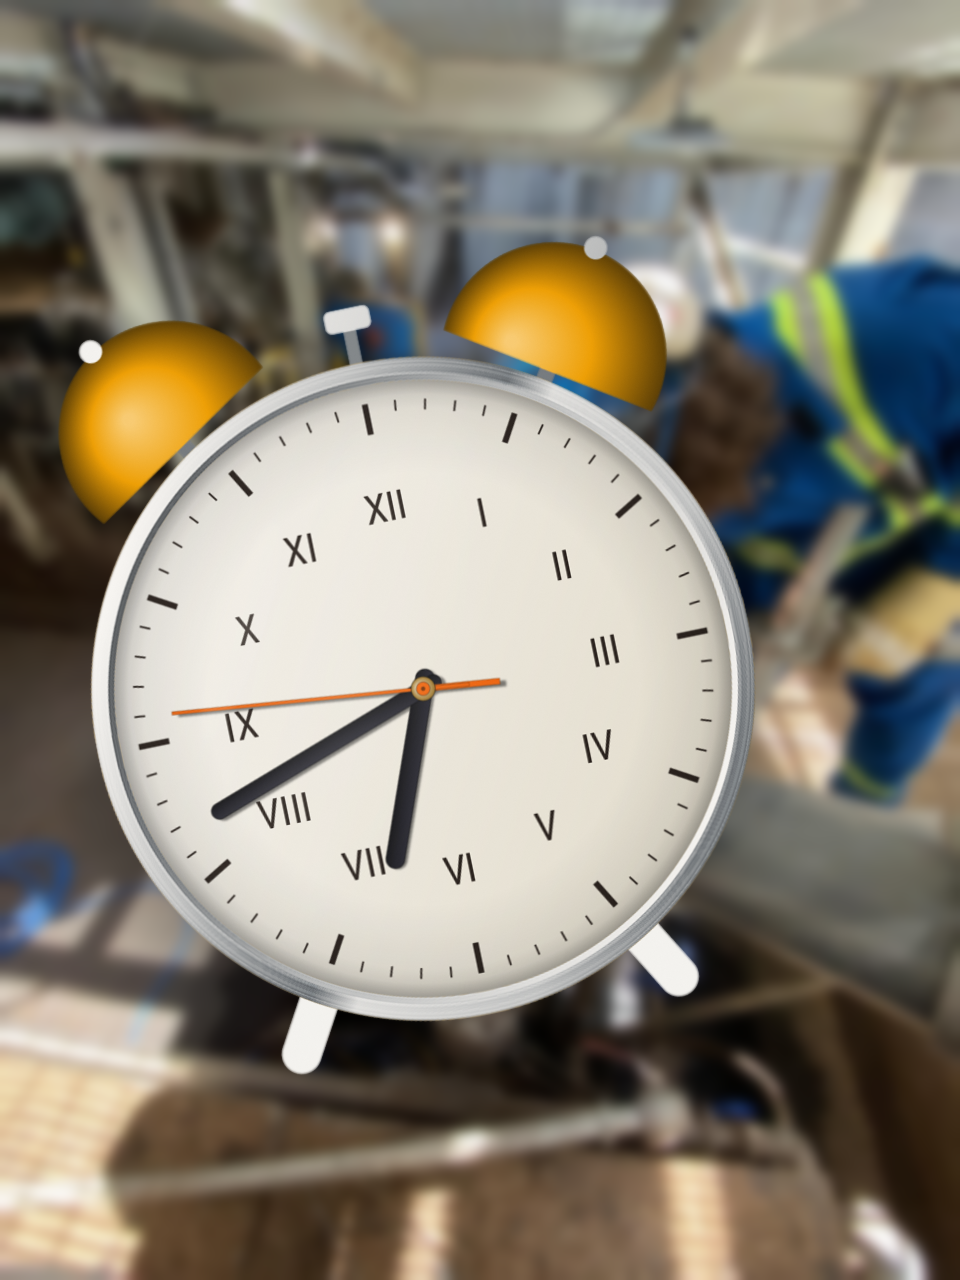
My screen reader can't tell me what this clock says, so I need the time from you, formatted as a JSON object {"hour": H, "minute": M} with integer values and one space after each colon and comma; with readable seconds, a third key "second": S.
{"hour": 6, "minute": 41, "second": 46}
